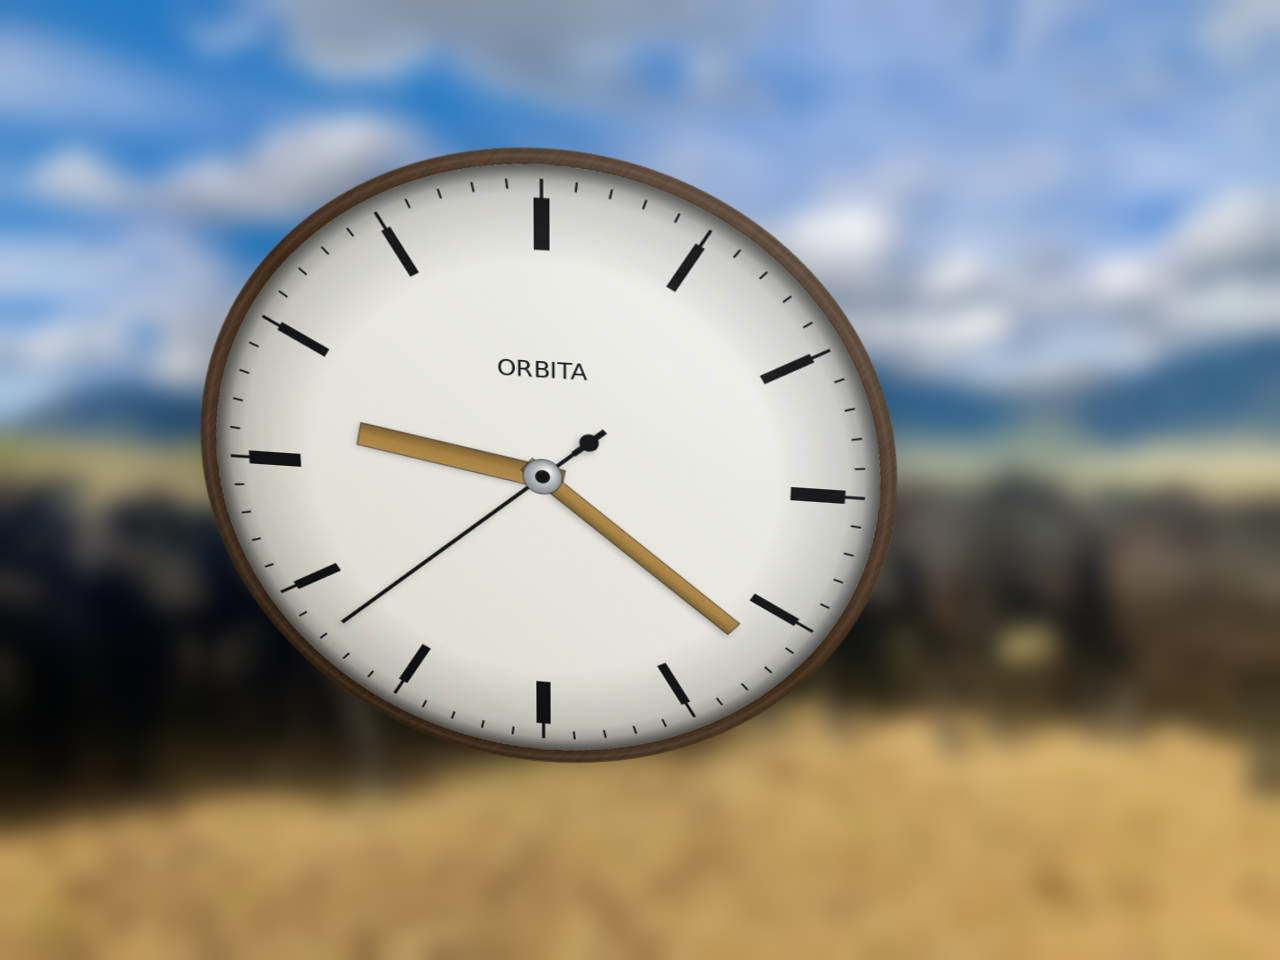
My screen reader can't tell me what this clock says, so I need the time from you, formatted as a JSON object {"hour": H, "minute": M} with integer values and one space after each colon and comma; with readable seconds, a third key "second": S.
{"hour": 9, "minute": 21, "second": 38}
